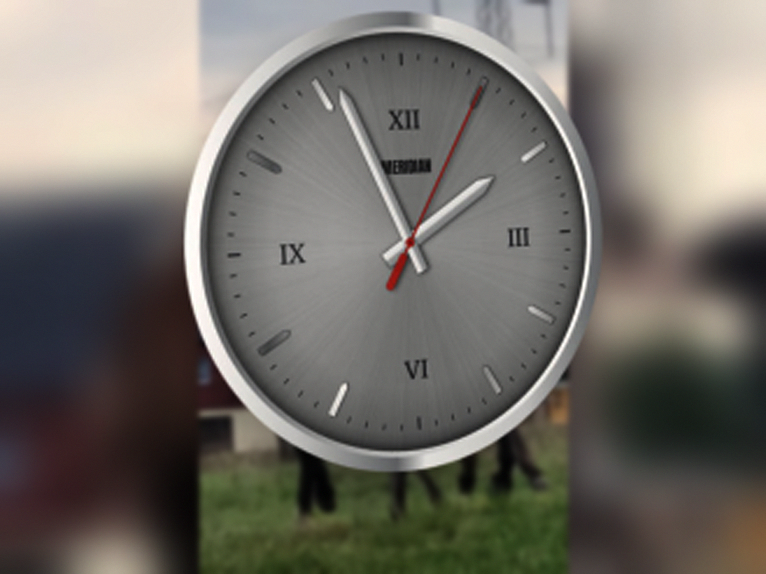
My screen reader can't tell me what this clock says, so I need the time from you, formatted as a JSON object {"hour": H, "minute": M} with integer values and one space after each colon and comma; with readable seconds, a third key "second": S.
{"hour": 1, "minute": 56, "second": 5}
